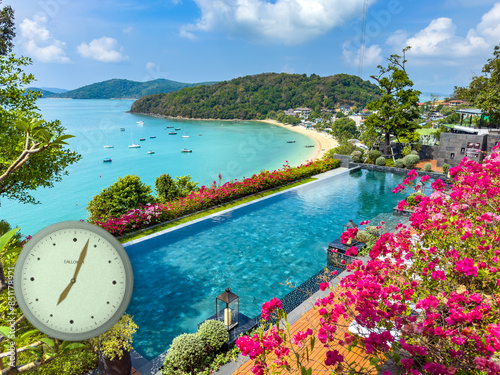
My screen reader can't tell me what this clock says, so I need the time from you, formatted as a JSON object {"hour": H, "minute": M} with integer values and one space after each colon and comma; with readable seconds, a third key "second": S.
{"hour": 7, "minute": 3}
